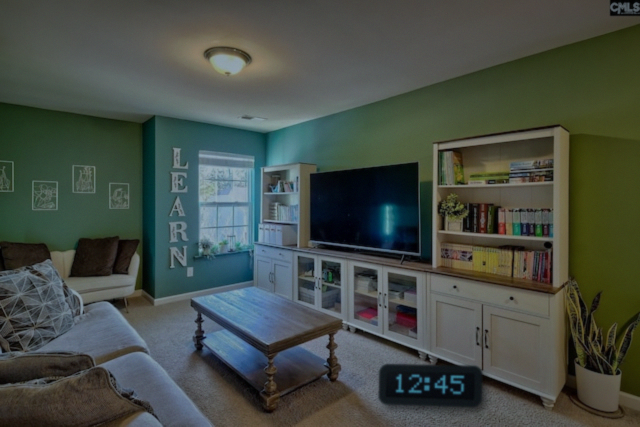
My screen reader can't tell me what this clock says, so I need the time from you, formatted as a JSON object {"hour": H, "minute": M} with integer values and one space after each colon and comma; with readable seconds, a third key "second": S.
{"hour": 12, "minute": 45}
